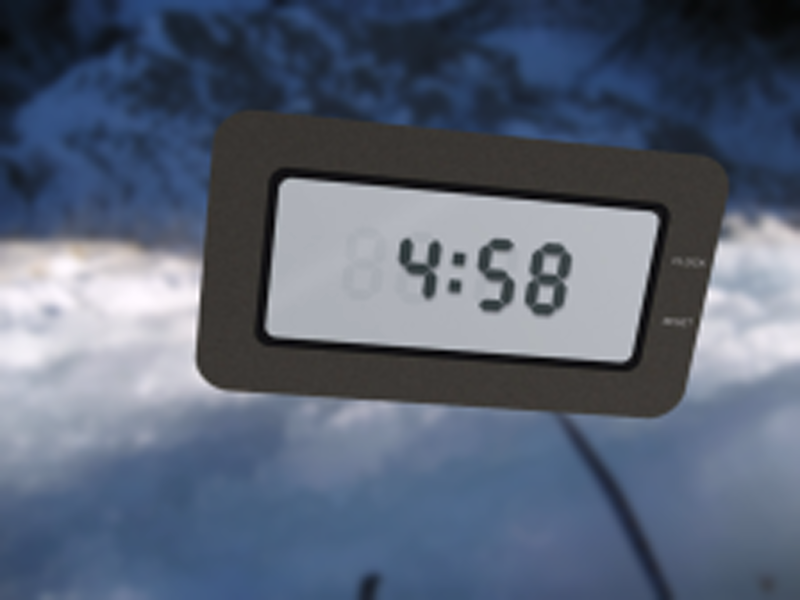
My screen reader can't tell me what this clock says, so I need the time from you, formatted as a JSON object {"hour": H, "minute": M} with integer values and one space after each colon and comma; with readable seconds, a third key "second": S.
{"hour": 4, "minute": 58}
